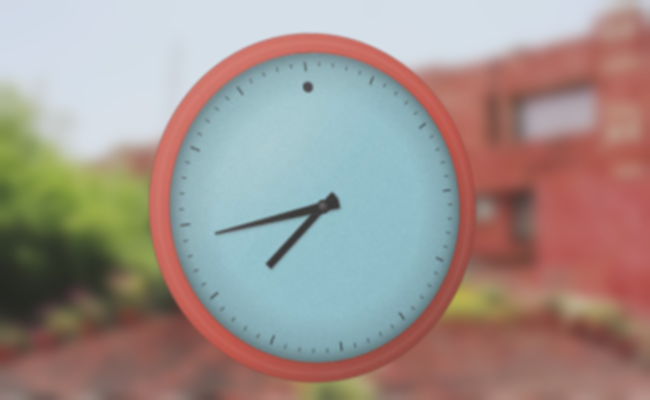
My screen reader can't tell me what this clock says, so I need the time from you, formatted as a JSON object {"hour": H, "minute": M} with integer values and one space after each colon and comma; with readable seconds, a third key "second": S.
{"hour": 7, "minute": 44}
